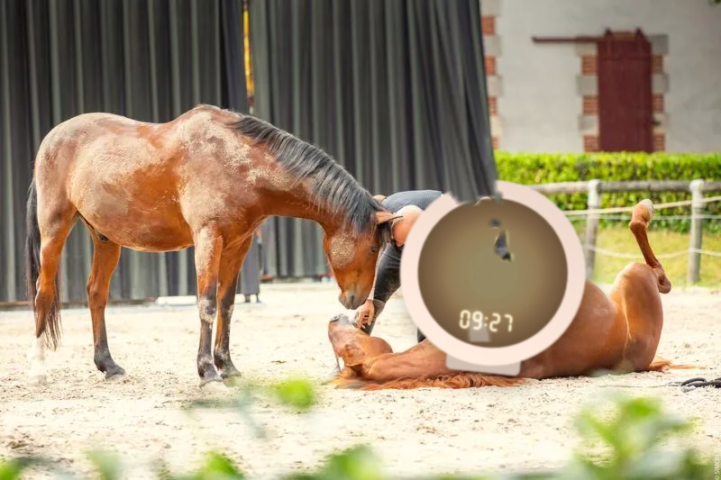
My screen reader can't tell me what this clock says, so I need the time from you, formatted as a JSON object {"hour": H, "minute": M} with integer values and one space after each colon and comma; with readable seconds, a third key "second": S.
{"hour": 9, "minute": 27}
